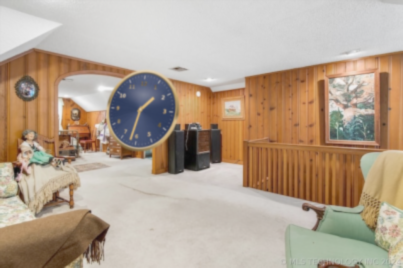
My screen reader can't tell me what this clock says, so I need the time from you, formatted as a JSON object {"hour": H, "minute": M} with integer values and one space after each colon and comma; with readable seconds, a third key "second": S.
{"hour": 1, "minute": 32}
